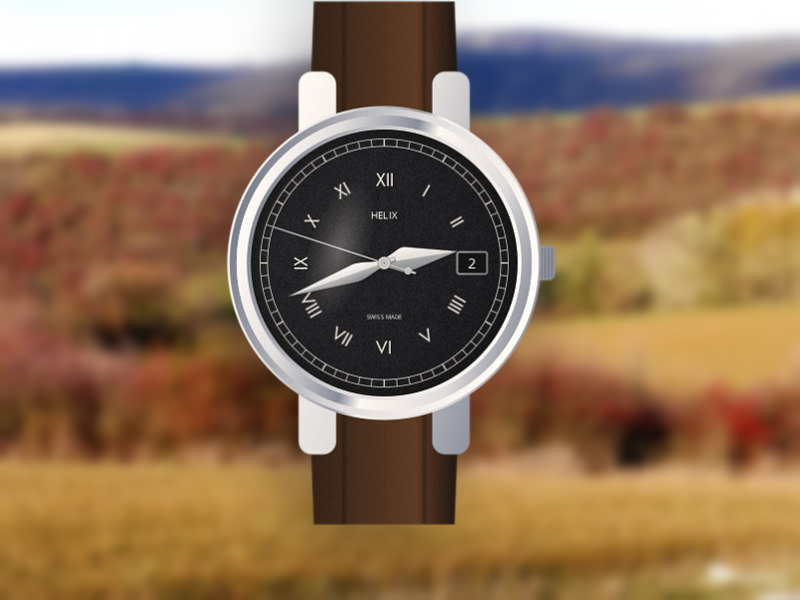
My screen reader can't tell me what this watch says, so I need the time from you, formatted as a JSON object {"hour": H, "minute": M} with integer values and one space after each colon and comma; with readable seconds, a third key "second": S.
{"hour": 2, "minute": 41, "second": 48}
